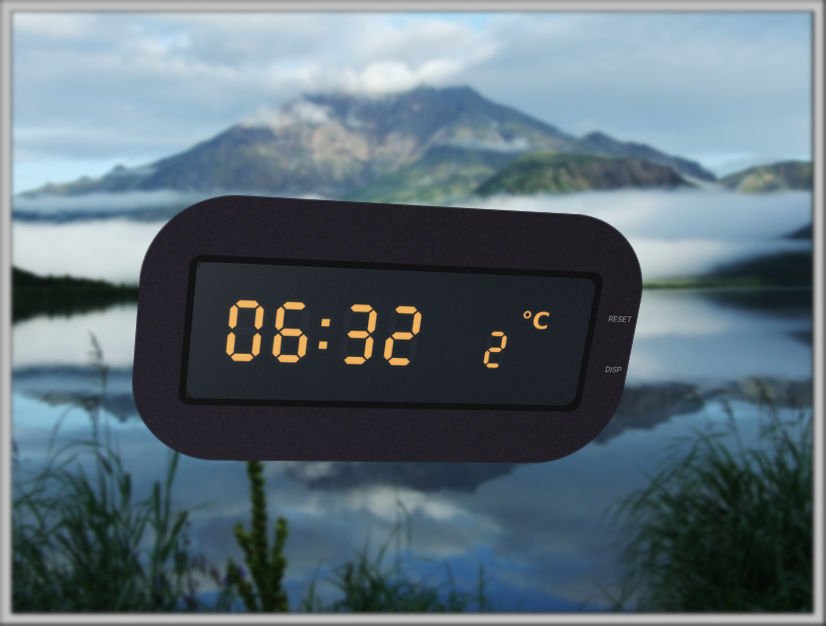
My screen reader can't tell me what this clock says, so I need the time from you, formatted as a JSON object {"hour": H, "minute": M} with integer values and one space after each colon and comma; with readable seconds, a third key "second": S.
{"hour": 6, "minute": 32}
